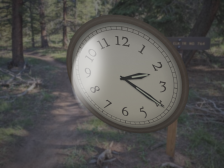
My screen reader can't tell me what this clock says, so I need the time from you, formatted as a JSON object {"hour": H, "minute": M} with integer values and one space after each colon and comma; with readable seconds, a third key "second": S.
{"hour": 2, "minute": 20}
